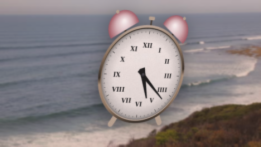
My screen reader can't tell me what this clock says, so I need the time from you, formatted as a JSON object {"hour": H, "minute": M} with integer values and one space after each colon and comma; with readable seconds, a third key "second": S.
{"hour": 5, "minute": 22}
